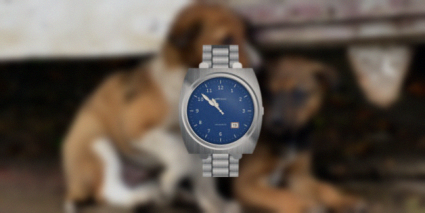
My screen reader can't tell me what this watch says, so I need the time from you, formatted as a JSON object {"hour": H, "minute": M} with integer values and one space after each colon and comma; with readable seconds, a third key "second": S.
{"hour": 10, "minute": 52}
